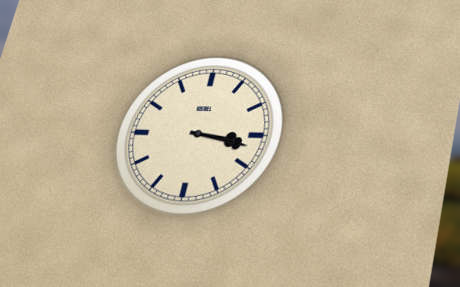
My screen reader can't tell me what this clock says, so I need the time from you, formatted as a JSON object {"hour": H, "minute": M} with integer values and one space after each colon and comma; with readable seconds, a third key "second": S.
{"hour": 3, "minute": 17}
